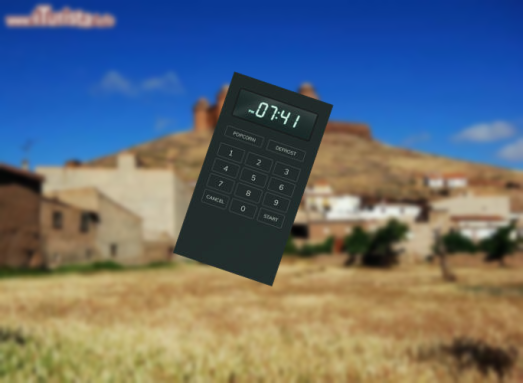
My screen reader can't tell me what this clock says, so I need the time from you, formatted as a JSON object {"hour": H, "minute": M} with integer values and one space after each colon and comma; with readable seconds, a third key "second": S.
{"hour": 7, "minute": 41}
